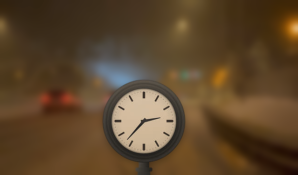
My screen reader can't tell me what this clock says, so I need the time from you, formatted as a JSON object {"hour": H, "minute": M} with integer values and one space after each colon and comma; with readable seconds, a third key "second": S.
{"hour": 2, "minute": 37}
